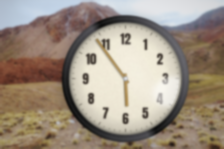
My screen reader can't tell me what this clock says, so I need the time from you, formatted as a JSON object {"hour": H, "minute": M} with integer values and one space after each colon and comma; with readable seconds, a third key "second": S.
{"hour": 5, "minute": 54}
